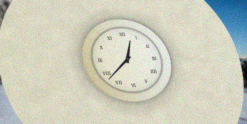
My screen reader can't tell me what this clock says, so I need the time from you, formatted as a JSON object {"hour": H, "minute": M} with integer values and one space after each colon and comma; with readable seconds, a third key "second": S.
{"hour": 12, "minute": 38}
